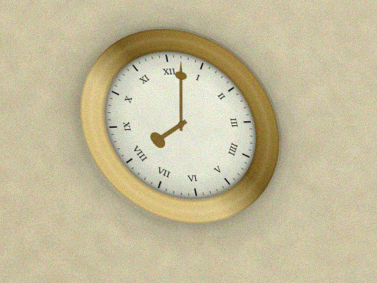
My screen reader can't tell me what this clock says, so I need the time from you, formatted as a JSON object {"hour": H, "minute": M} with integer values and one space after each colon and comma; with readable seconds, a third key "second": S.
{"hour": 8, "minute": 2}
